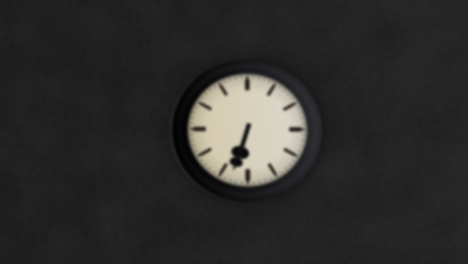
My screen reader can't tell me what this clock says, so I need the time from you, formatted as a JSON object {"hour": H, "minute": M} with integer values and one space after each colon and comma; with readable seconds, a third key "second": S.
{"hour": 6, "minute": 33}
